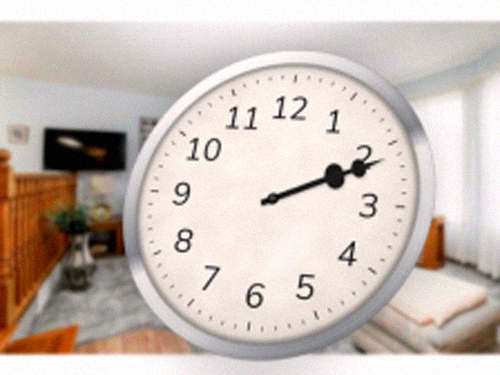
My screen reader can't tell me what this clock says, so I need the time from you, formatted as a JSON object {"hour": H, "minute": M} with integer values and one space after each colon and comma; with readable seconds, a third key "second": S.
{"hour": 2, "minute": 11}
